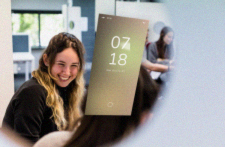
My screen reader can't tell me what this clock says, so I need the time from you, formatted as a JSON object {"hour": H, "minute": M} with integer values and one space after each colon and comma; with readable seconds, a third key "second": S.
{"hour": 7, "minute": 18}
